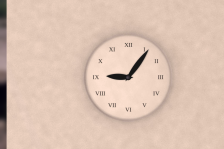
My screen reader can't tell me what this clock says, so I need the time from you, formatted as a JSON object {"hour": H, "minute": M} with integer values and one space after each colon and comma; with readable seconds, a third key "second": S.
{"hour": 9, "minute": 6}
